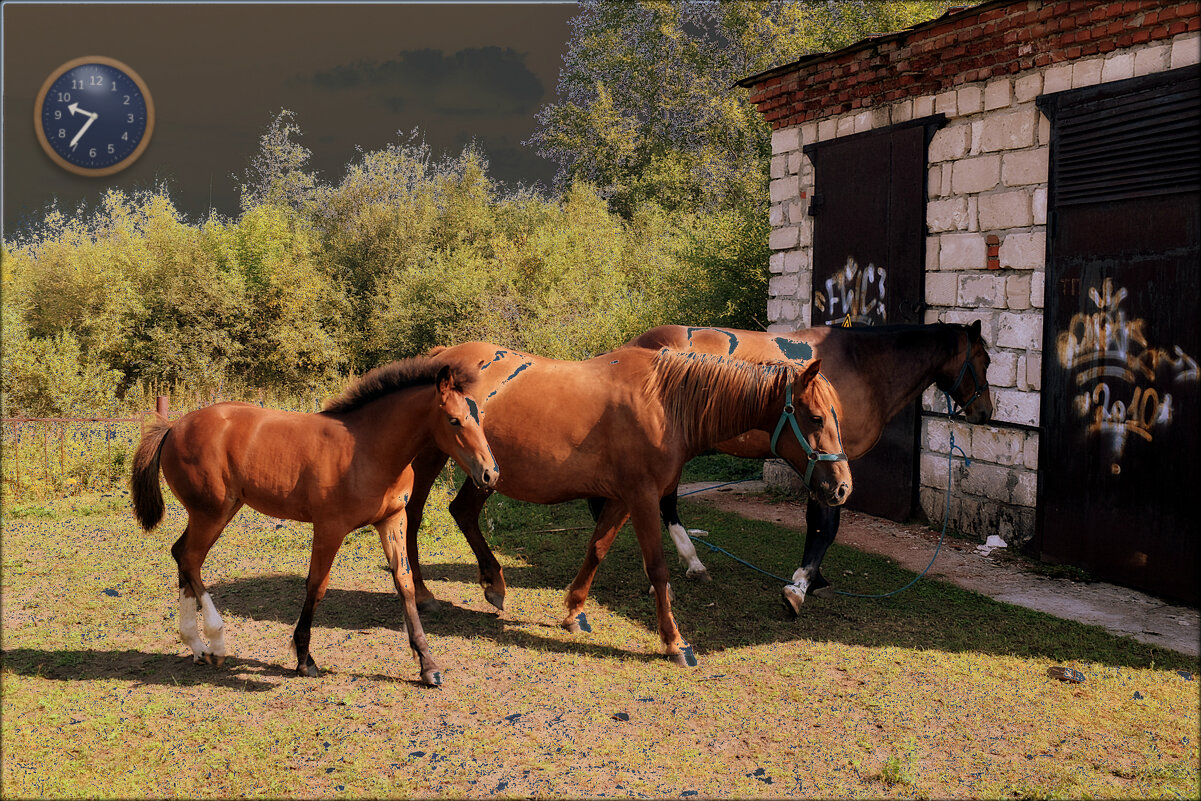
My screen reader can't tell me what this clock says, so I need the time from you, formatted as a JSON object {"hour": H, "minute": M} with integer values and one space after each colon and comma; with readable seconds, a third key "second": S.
{"hour": 9, "minute": 36}
